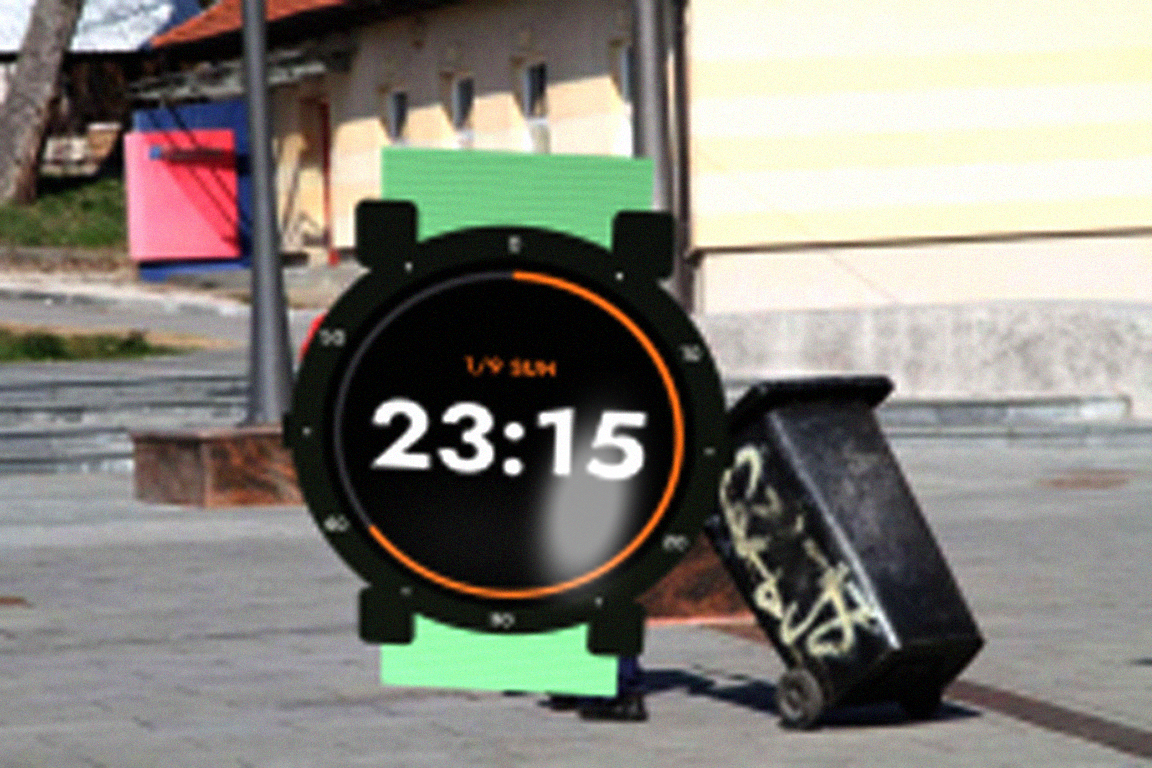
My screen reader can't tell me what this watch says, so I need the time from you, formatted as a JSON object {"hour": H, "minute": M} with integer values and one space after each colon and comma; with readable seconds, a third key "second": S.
{"hour": 23, "minute": 15}
